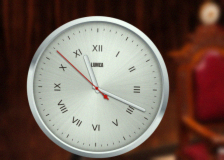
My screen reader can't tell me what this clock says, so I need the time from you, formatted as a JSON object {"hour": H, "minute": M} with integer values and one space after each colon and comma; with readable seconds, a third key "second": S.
{"hour": 11, "minute": 18, "second": 52}
